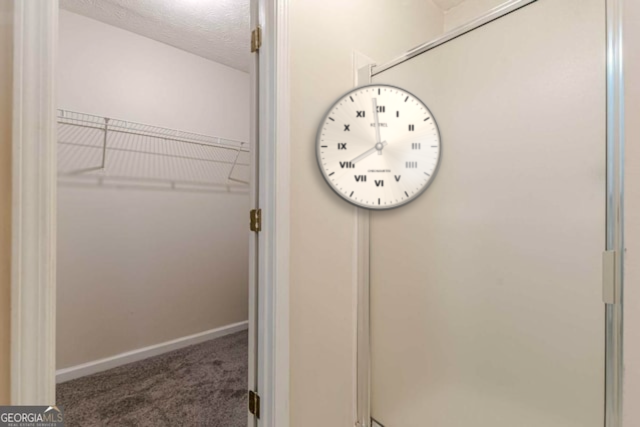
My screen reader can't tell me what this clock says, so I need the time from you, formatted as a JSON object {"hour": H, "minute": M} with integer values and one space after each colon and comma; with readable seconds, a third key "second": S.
{"hour": 7, "minute": 59}
